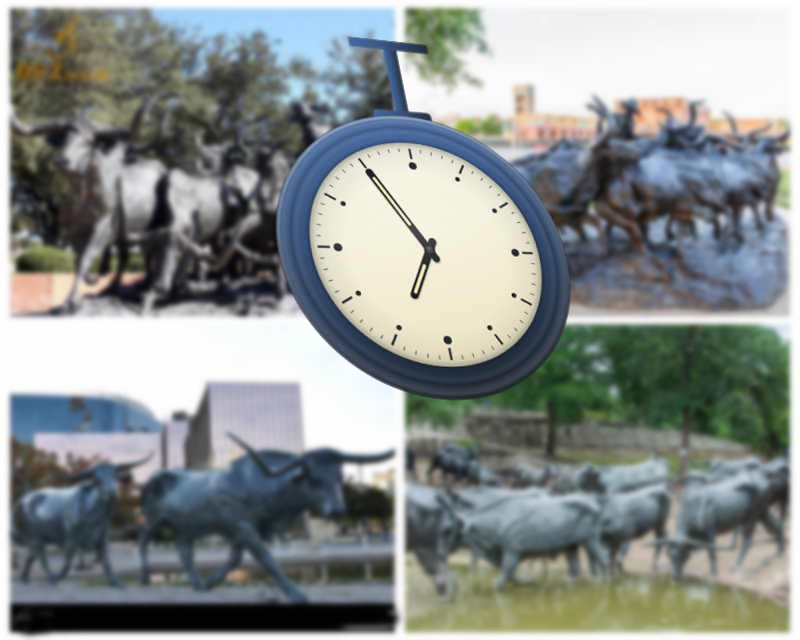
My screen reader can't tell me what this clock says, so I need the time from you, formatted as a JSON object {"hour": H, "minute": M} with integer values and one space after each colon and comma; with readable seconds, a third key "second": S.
{"hour": 6, "minute": 55}
